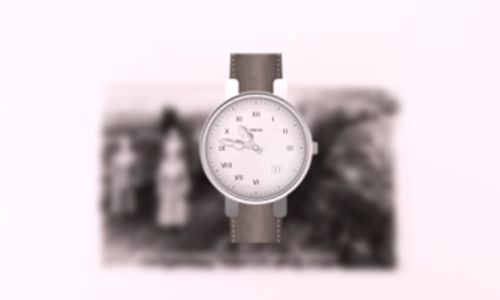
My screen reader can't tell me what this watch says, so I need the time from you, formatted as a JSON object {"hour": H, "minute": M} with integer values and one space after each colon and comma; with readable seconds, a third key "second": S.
{"hour": 10, "minute": 47}
